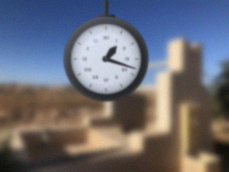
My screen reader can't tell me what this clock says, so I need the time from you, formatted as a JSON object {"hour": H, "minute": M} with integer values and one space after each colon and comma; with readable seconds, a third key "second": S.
{"hour": 1, "minute": 18}
